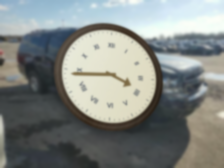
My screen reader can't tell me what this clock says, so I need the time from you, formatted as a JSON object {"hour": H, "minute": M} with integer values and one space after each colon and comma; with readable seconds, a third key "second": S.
{"hour": 3, "minute": 44}
